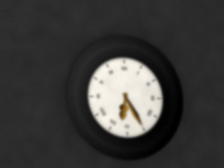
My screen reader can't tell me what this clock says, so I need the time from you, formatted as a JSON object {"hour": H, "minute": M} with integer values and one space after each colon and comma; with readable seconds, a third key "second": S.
{"hour": 6, "minute": 25}
